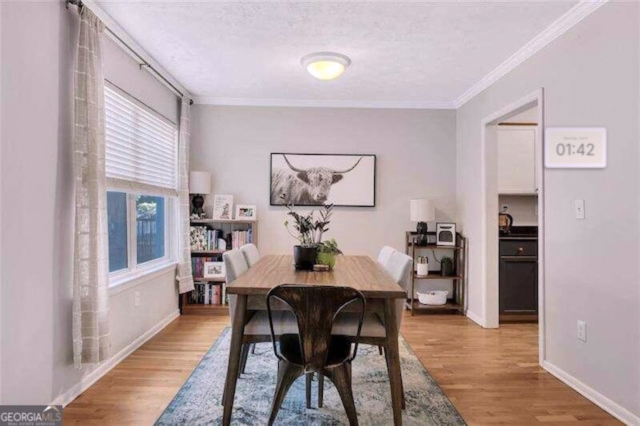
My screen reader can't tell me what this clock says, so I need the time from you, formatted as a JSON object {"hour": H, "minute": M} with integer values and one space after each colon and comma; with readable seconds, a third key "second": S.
{"hour": 1, "minute": 42}
